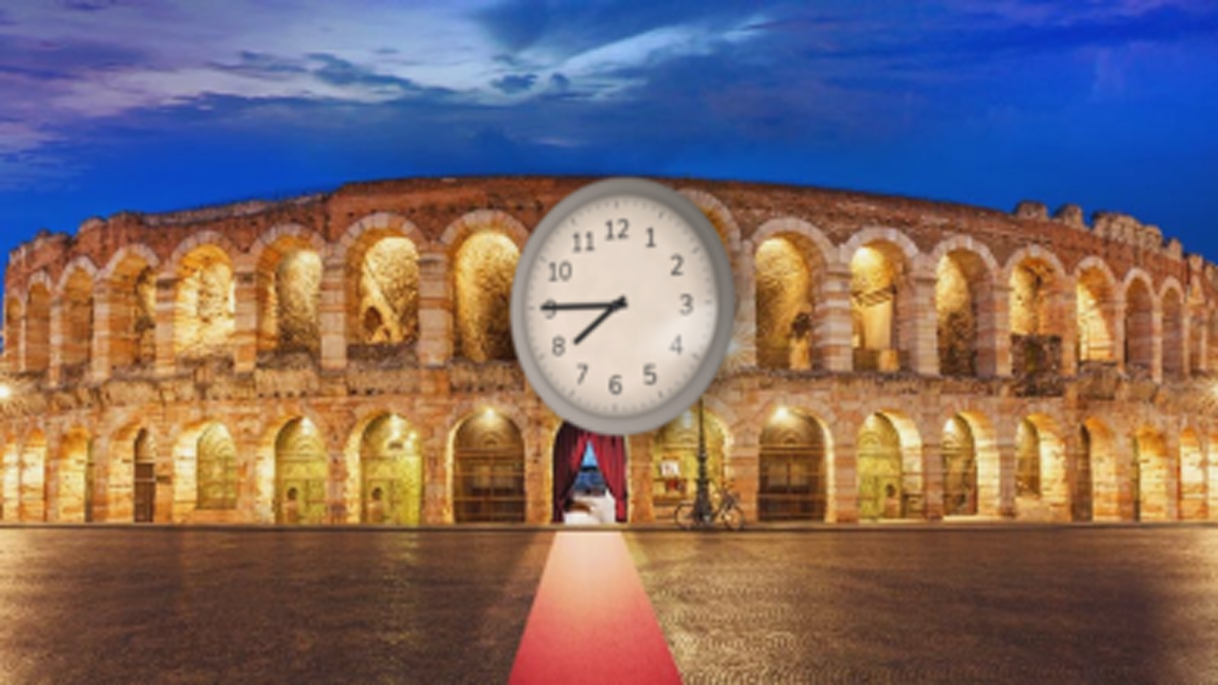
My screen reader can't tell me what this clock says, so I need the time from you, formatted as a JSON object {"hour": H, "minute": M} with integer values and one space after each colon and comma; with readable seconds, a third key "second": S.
{"hour": 7, "minute": 45}
